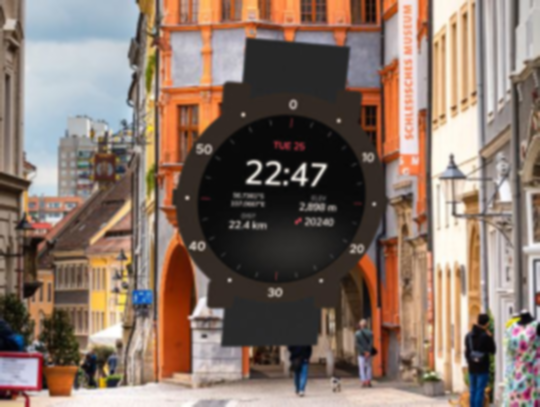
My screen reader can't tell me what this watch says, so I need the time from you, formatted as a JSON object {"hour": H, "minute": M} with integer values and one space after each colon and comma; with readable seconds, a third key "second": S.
{"hour": 22, "minute": 47}
